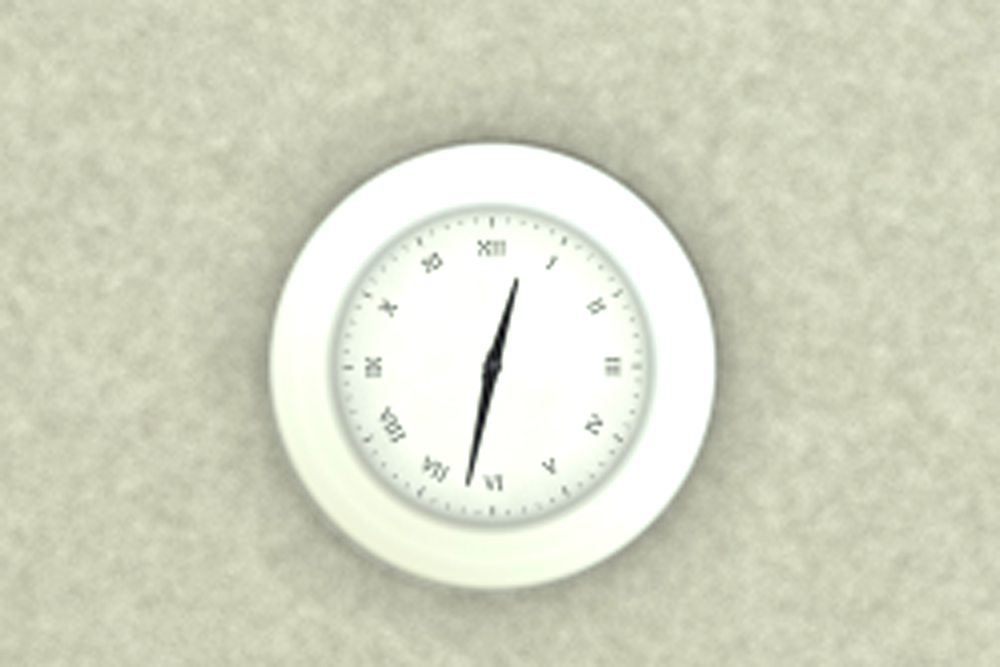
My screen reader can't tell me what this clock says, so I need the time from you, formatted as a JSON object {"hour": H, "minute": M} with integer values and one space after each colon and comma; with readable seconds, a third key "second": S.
{"hour": 12, "minute": 32}
